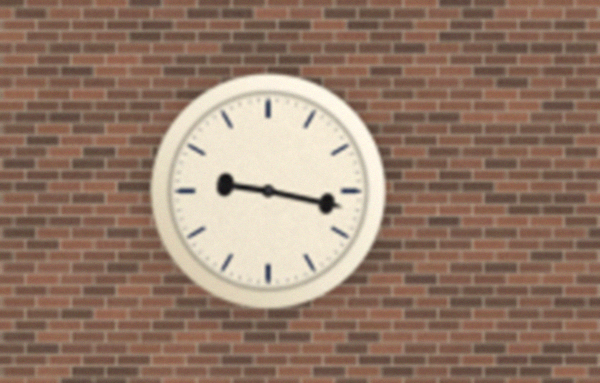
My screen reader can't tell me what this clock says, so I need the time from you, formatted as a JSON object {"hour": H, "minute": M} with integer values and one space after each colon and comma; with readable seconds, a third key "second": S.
{"hour": 9, "minute": 17}
